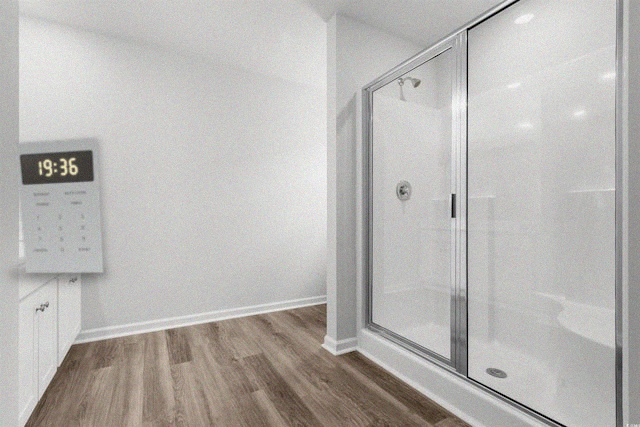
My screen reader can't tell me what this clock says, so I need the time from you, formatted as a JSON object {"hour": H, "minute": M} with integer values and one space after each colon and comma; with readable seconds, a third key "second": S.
{"hour": 19, "minute": 36}
